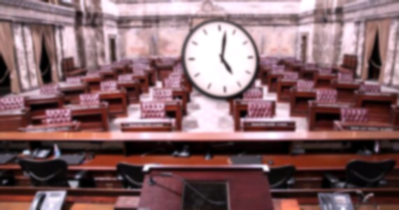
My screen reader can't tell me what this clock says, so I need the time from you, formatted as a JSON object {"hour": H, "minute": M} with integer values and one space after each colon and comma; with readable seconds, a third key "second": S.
{"hour": 5, "minute": 2}
